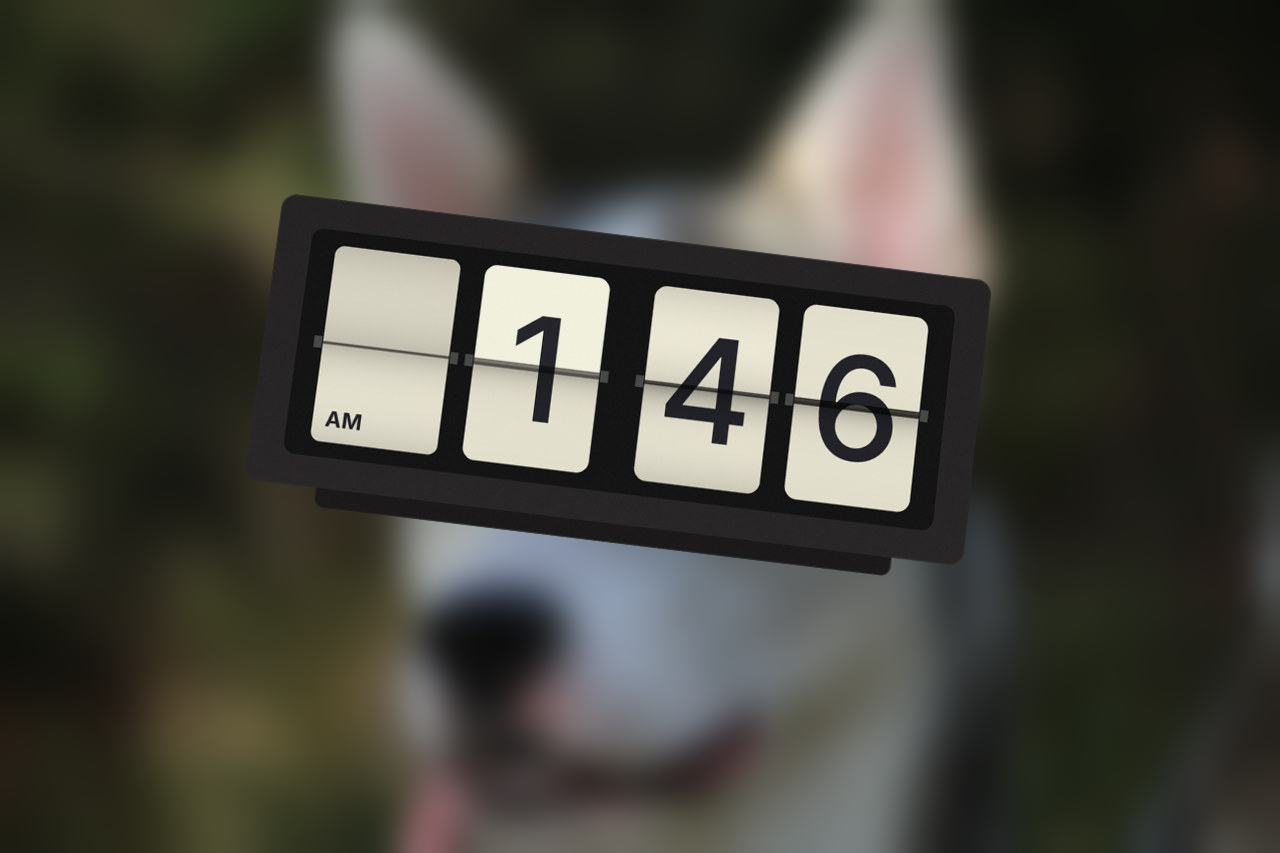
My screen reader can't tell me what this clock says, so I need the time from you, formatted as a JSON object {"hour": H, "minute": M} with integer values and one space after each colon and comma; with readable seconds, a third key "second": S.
{"hour": 1, "minute": 46}
